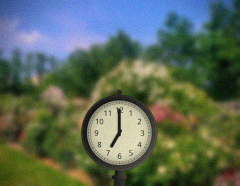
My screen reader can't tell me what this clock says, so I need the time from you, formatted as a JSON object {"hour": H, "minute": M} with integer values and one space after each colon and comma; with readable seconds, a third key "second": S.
{"hour": 7, "minute": 0}
